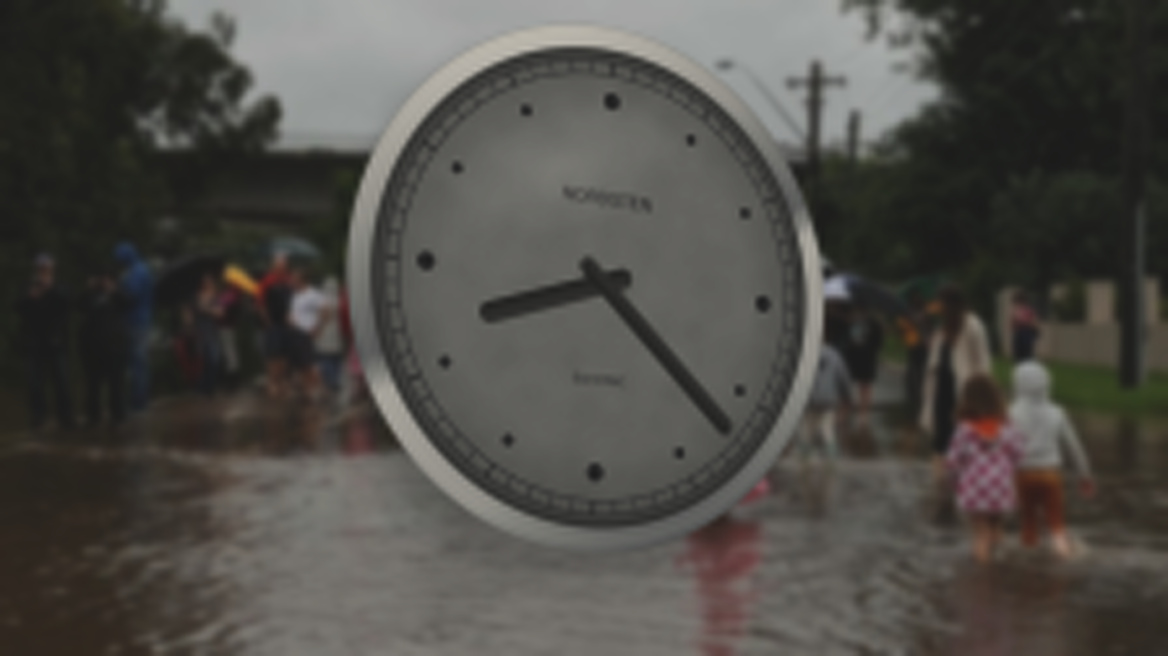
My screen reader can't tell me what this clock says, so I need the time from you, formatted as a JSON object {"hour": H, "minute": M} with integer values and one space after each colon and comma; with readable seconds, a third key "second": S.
{"hour": 8, "minute": 22}
